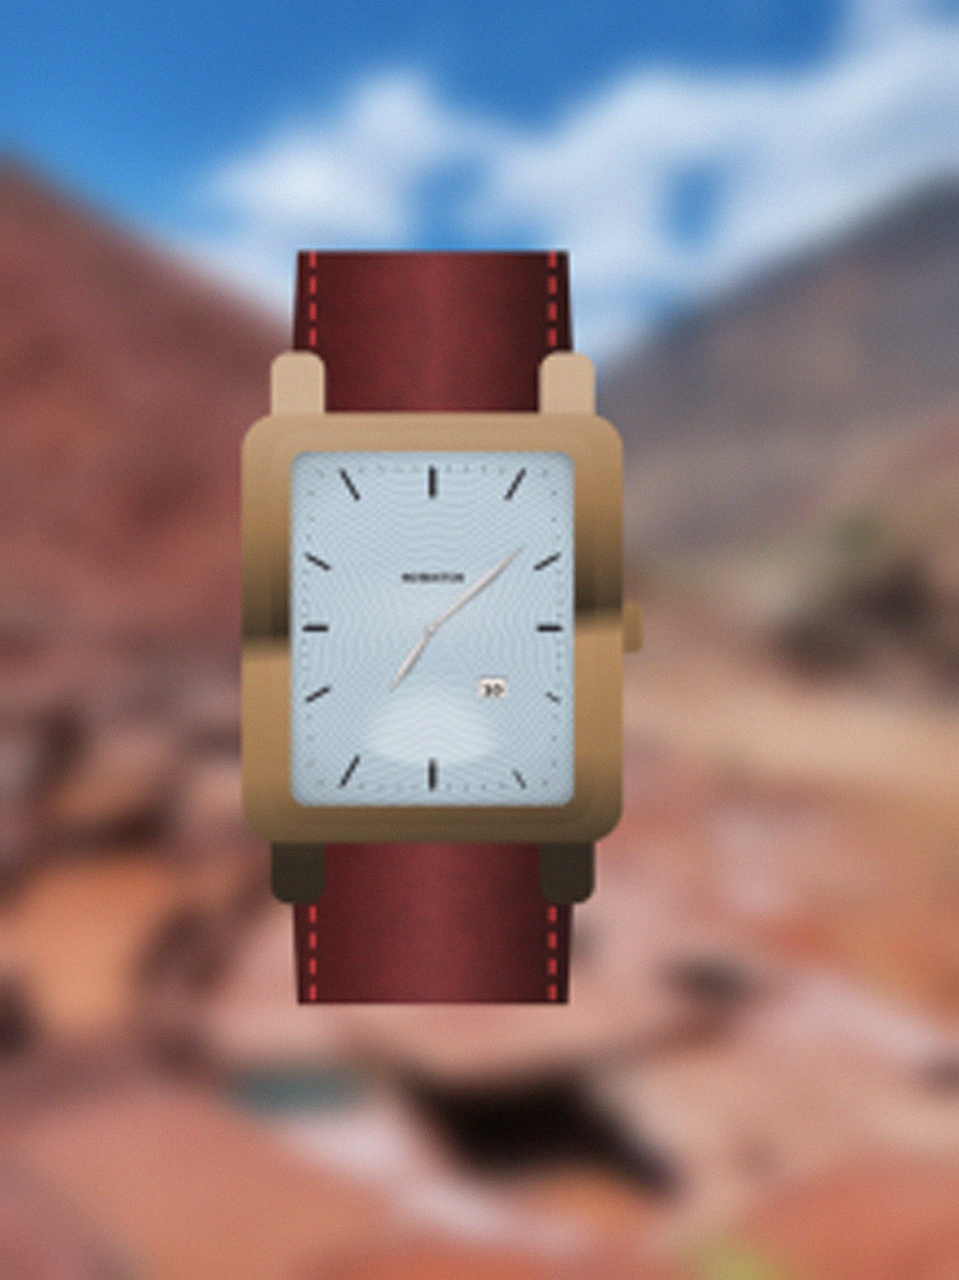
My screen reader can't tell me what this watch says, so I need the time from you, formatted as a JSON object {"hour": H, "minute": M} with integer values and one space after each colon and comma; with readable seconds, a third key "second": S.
{"hour": 7, "minute": 8}
